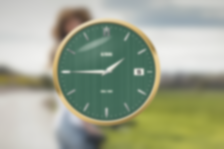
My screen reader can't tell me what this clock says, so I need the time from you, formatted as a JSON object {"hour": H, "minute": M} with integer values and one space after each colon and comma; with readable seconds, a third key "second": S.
{"hour": 1, "minute": 45}
